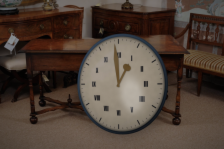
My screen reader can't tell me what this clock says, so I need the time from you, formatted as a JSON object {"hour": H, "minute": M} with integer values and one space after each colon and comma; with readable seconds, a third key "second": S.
{"hour": 12, "minute": 59}
